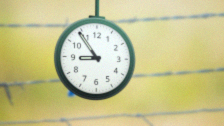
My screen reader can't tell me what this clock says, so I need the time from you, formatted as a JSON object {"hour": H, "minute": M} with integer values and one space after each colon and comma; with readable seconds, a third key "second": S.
{"hour": 8, "minute": 54}
